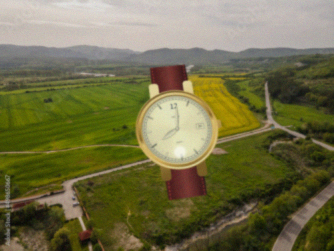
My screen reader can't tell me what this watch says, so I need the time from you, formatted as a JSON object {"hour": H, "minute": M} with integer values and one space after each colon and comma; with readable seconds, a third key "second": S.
{"hour": 8, "minute": 1}
